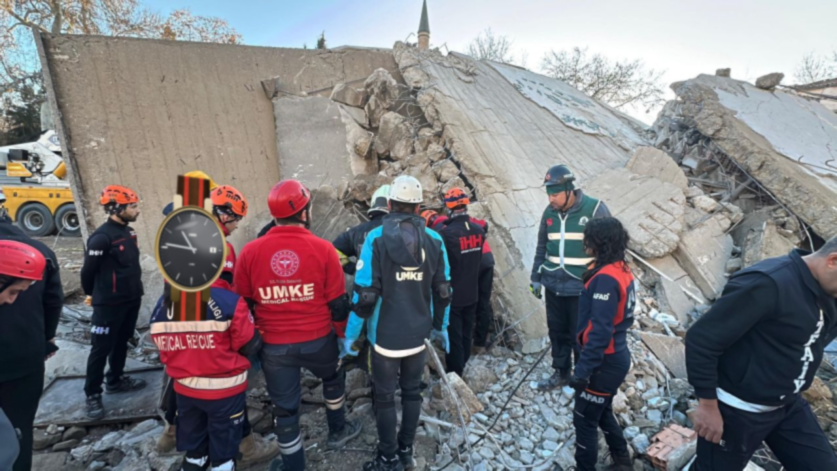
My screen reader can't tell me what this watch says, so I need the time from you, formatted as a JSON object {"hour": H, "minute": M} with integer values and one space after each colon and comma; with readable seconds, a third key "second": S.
{"hour": 10, "minute": 46}
